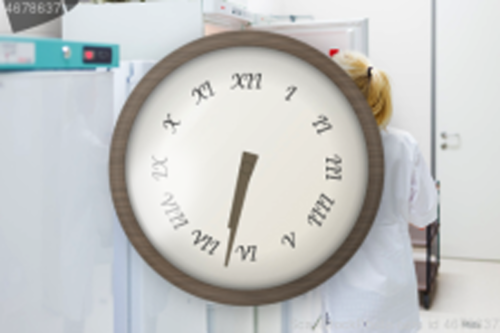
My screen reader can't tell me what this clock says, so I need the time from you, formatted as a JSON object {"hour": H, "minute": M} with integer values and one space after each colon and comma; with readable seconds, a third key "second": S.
{"hour": 6, "minute": 32}
